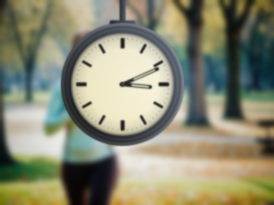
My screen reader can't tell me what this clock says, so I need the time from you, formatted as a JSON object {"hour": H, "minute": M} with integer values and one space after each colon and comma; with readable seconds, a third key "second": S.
{"hour": 3, "minute": 11}
